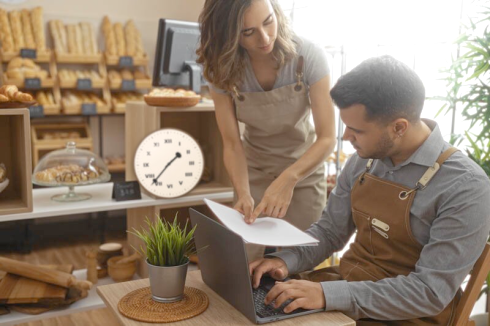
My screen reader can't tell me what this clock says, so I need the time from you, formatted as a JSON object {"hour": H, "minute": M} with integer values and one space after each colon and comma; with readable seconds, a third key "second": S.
{"hour": 1, "minute": 37}
